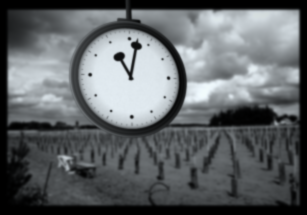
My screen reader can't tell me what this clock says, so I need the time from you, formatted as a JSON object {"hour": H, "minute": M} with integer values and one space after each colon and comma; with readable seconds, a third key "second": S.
{"hour": 11, "minute": 2}
